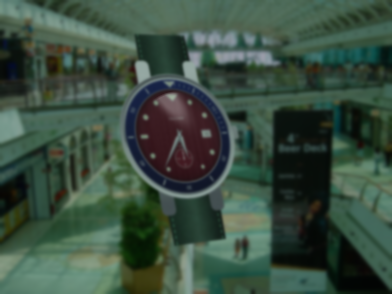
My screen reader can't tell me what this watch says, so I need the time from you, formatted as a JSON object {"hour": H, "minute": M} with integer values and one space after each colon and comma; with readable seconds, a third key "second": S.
{"hour": 5, "minute": 36}
